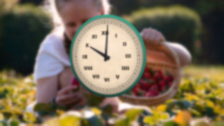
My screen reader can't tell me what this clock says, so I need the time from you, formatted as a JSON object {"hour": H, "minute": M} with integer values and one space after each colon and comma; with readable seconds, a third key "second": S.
{"hour": 10, "minute": 1}
